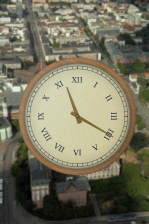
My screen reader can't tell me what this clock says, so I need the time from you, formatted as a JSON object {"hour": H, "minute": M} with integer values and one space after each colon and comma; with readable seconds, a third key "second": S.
{"hour": 11, "minute": 20}
